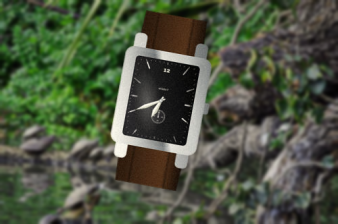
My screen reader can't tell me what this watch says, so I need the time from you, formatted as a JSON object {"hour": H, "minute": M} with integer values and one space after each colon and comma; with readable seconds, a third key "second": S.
{"hour": 6, "minute": 40}
